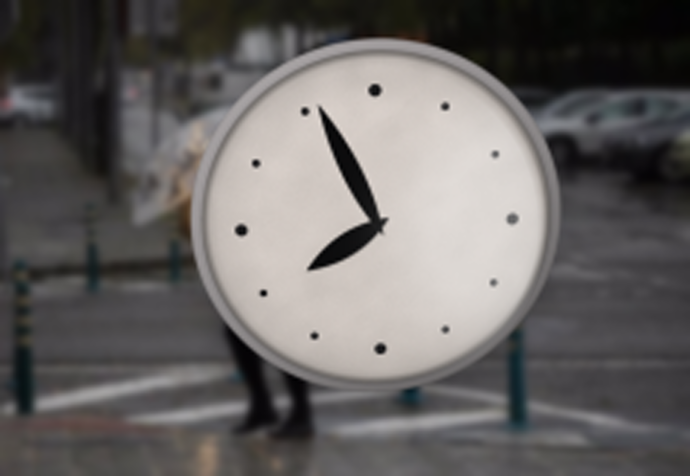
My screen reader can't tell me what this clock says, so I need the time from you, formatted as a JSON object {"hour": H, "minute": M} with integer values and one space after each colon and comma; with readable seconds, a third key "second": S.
{"hour": 7, "minute": 56}
